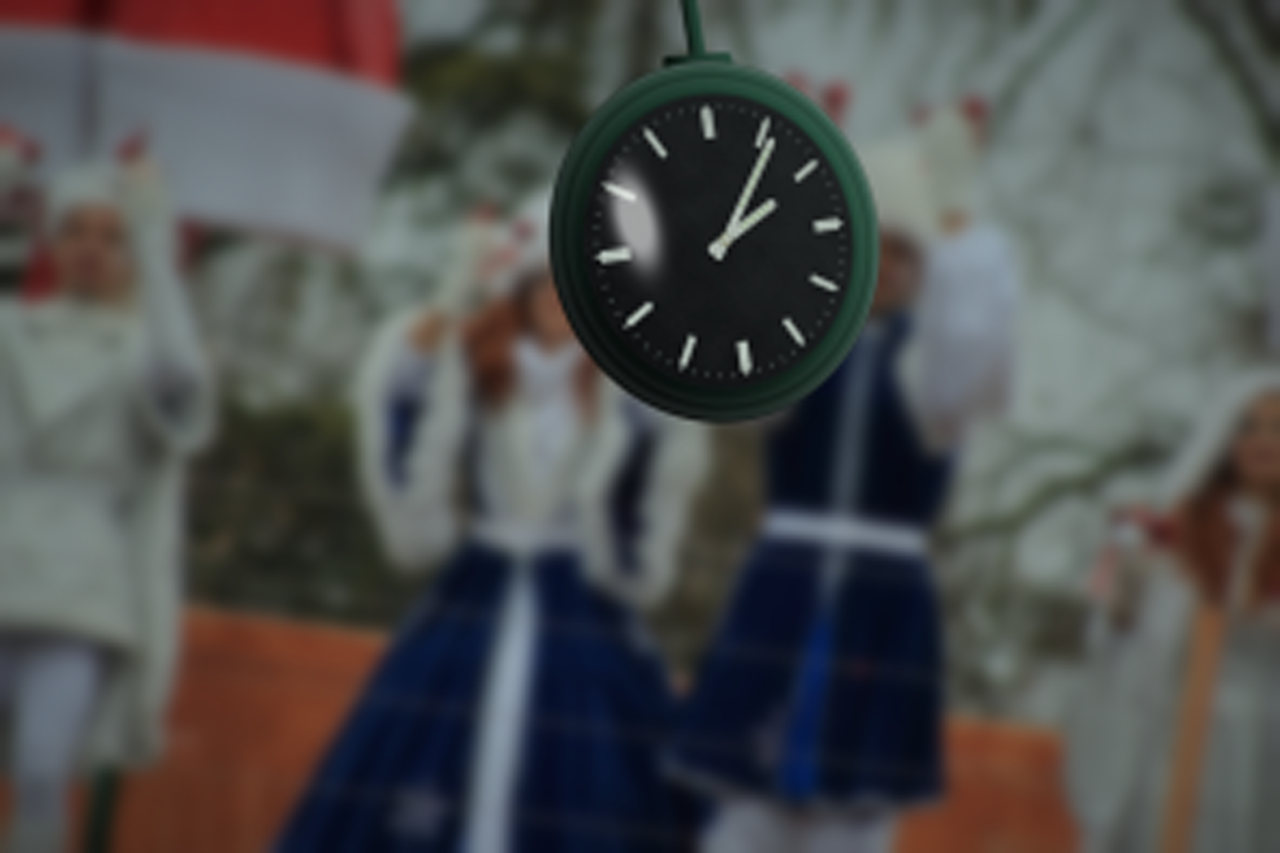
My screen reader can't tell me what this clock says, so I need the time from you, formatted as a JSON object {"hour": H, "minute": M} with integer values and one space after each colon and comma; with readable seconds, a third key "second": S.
{"hour": 2, "minute": 6}
